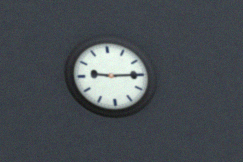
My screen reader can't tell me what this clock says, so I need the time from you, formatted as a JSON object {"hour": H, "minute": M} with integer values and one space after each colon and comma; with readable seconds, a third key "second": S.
{"hour": 9, "minute": 15}
